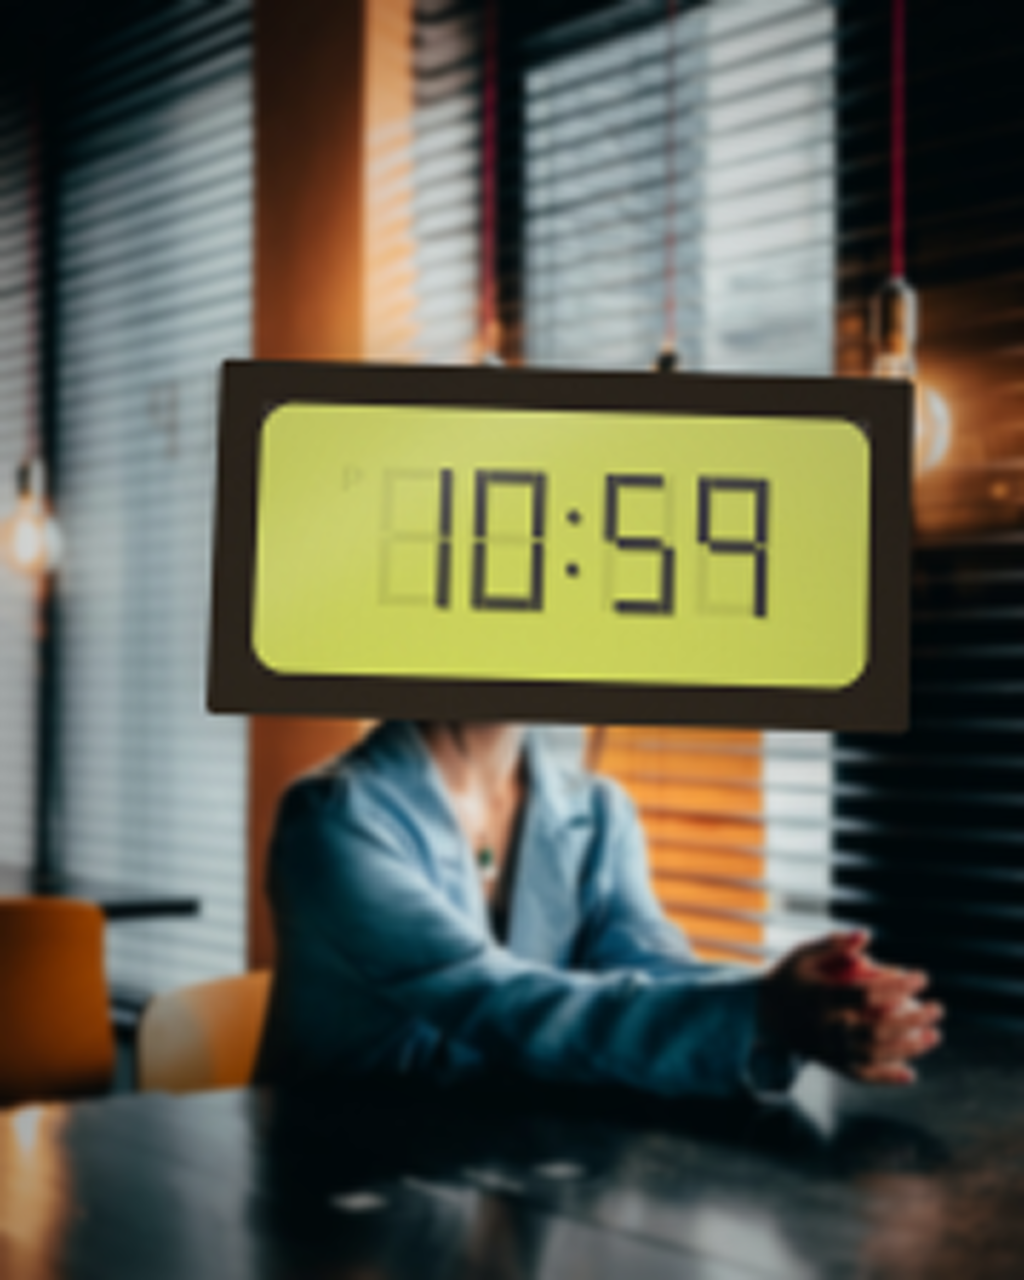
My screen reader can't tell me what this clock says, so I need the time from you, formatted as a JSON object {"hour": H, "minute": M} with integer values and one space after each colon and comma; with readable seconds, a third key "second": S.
{"hour": 10, "minute": 59}
